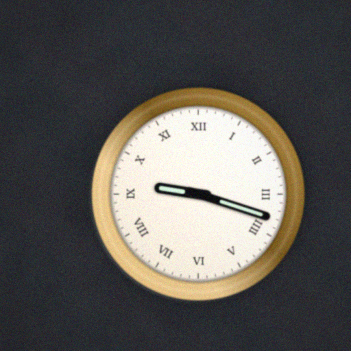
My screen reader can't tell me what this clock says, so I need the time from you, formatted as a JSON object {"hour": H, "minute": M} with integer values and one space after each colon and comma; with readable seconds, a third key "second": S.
{"hour": 9, "minute": 18}
